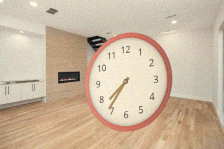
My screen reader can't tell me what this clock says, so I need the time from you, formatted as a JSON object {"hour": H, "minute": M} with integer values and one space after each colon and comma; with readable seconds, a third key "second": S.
{"hour": 7, "minute": 36}
